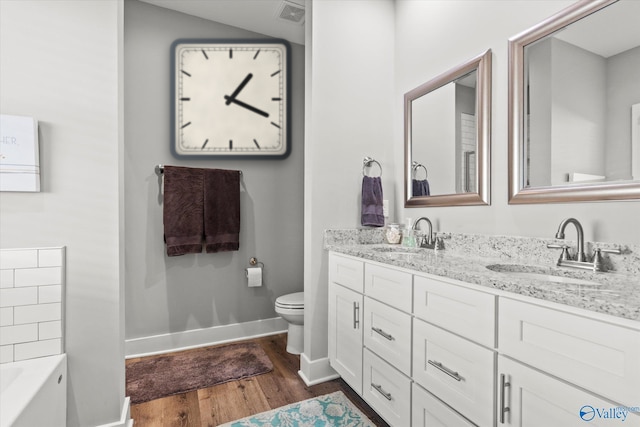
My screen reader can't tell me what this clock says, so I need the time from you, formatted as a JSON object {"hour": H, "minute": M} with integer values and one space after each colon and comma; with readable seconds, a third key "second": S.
{"hour": 1, "minute": 19}
